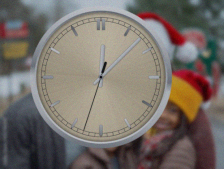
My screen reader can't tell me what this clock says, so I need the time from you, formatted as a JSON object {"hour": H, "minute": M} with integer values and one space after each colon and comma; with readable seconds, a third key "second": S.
{"hour": 12, "minute": 7, "second": 33}
